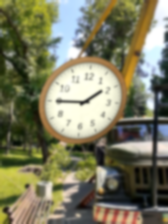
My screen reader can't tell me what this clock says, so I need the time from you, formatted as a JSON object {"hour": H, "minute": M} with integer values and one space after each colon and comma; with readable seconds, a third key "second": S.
{"hour": 1, "minute": 45}
